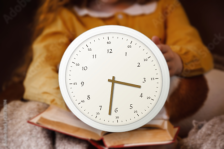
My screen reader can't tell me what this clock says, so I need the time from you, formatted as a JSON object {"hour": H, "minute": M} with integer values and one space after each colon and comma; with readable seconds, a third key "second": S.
{"hour": 3, "minute": 32}
